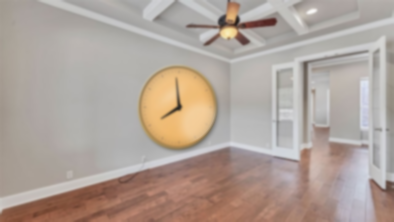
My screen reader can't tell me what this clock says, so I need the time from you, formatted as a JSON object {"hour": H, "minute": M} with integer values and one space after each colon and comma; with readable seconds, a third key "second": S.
{"hour": 7, "minute": 59}
